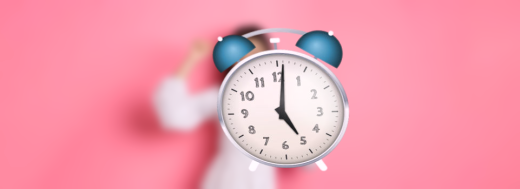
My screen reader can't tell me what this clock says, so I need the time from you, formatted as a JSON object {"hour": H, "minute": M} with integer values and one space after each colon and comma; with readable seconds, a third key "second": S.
{"hour": 5, "minute": 1}
